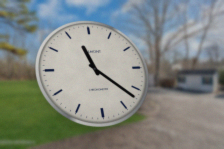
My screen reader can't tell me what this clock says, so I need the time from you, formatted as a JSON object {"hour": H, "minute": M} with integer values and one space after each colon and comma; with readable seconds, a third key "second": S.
{"hour": 11, "minute": 22}
